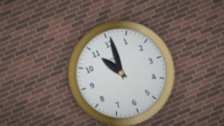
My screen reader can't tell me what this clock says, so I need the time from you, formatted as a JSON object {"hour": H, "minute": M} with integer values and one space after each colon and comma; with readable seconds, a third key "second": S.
{"hour": 11, "minute": 1}
